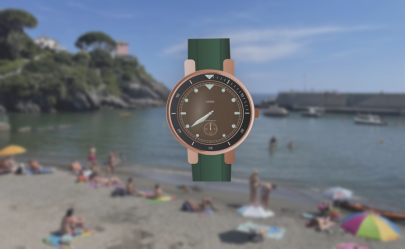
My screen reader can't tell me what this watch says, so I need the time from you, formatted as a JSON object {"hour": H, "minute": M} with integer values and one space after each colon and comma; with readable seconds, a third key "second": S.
{"hour": 7, "minute": 39}
